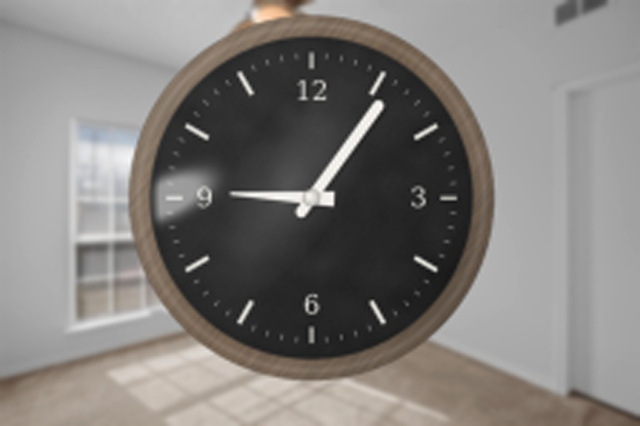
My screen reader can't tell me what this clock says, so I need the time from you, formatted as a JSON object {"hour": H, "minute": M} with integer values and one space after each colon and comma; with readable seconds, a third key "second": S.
{"hour": 9, "minute": 6}
